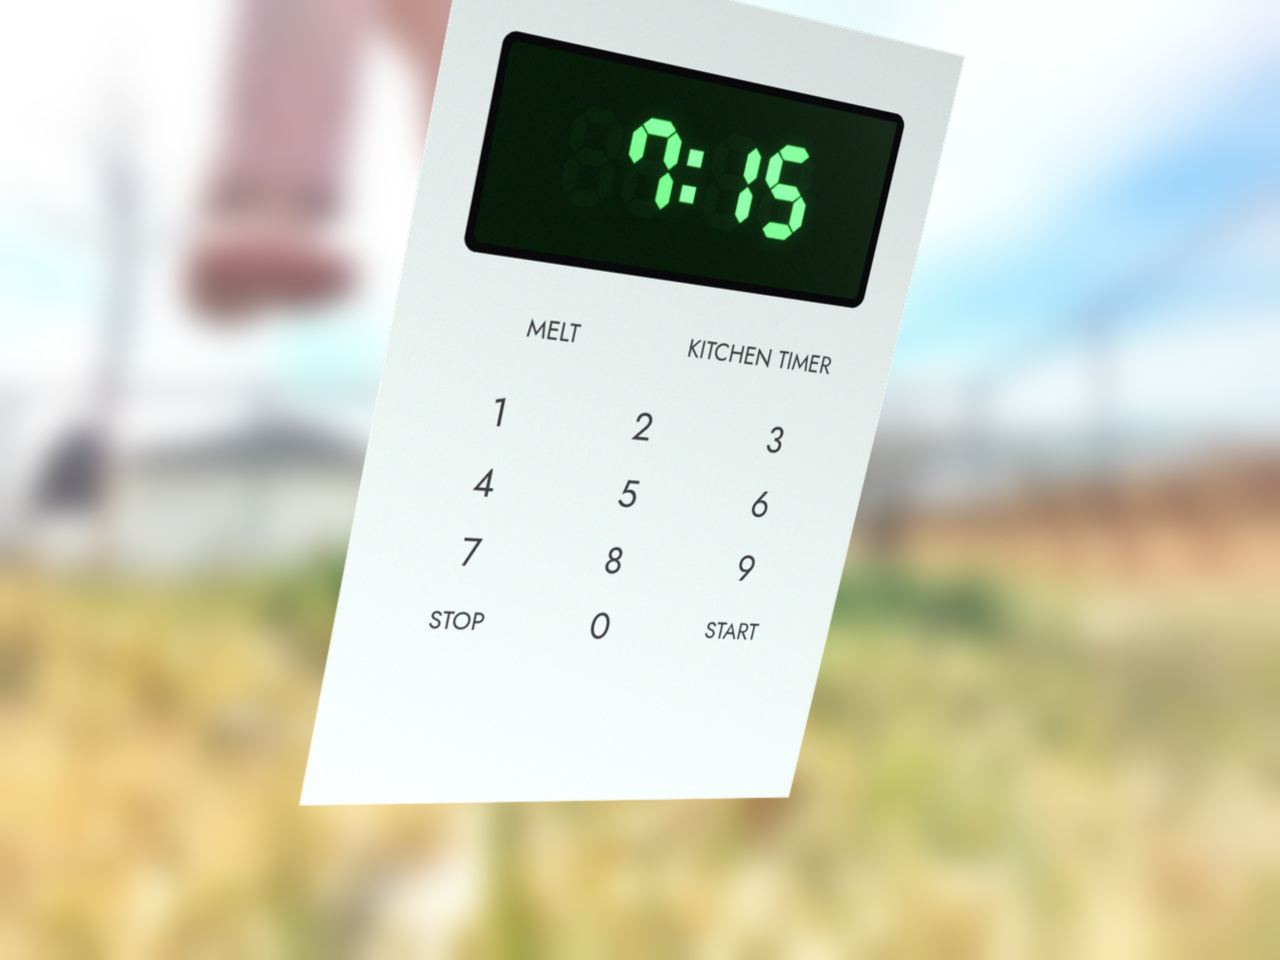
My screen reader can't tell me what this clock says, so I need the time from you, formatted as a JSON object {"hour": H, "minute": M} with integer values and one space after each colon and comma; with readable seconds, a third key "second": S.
{"hour": 7, "minute": 15}
